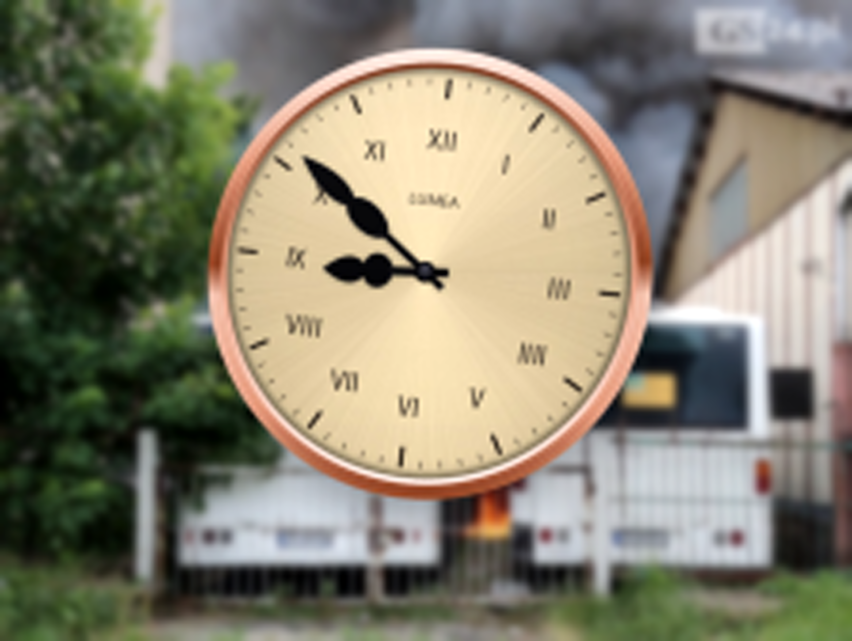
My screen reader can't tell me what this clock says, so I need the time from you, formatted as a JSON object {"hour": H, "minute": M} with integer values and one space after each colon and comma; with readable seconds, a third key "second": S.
{"hour": 8, "minute": 51}
